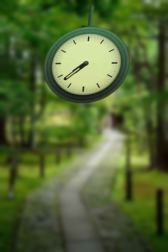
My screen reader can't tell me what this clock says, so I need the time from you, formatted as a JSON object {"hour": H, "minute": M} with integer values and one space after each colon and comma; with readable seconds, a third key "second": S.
{"hour": 7, "minute": 38}
